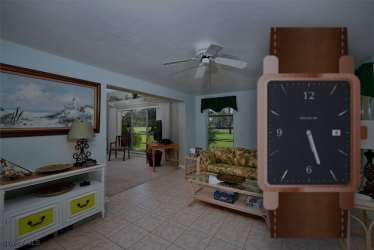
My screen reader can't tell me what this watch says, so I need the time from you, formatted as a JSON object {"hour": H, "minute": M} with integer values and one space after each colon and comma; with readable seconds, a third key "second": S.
{"hour": 5, "minute": 27}
